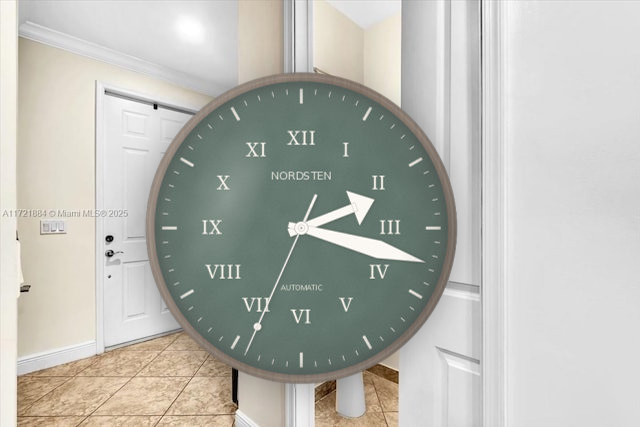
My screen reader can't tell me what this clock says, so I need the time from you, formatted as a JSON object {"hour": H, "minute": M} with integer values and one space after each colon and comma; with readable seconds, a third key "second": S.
{"hour": 2, "minute": 17, "second": 34}
